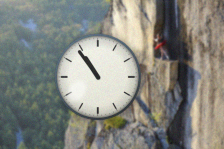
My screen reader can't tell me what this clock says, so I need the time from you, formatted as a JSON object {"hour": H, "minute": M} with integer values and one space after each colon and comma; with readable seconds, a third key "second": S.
{"hour": 10, "minute": 54}
